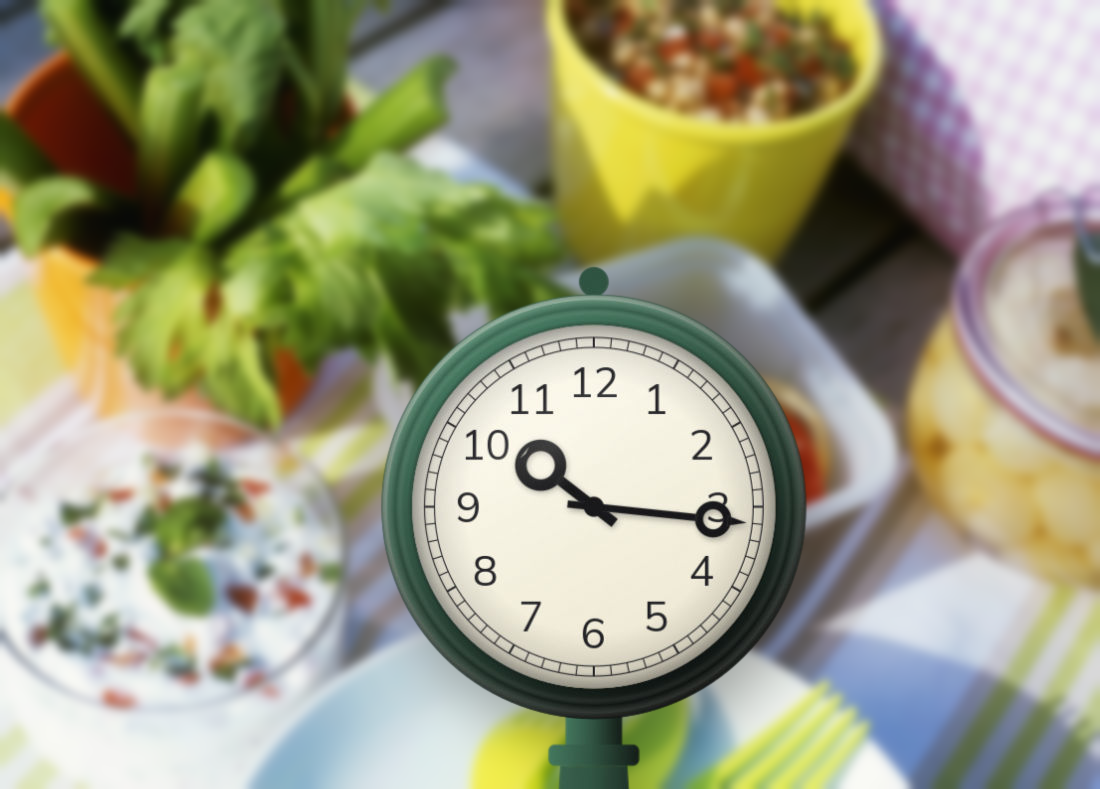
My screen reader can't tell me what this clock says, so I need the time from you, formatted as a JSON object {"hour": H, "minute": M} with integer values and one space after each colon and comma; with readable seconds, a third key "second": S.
{"hour": 10, "minute": 16}
